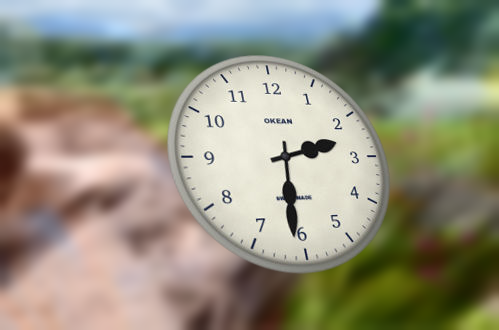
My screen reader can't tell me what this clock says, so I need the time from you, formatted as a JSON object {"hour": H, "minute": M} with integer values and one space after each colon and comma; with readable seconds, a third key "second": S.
{"hour": 2, "minute": 31}
